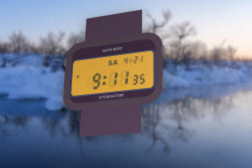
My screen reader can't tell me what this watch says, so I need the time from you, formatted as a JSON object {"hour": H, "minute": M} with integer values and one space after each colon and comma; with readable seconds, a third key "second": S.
{"hour": 9, "minute": 11, "second": 35}
